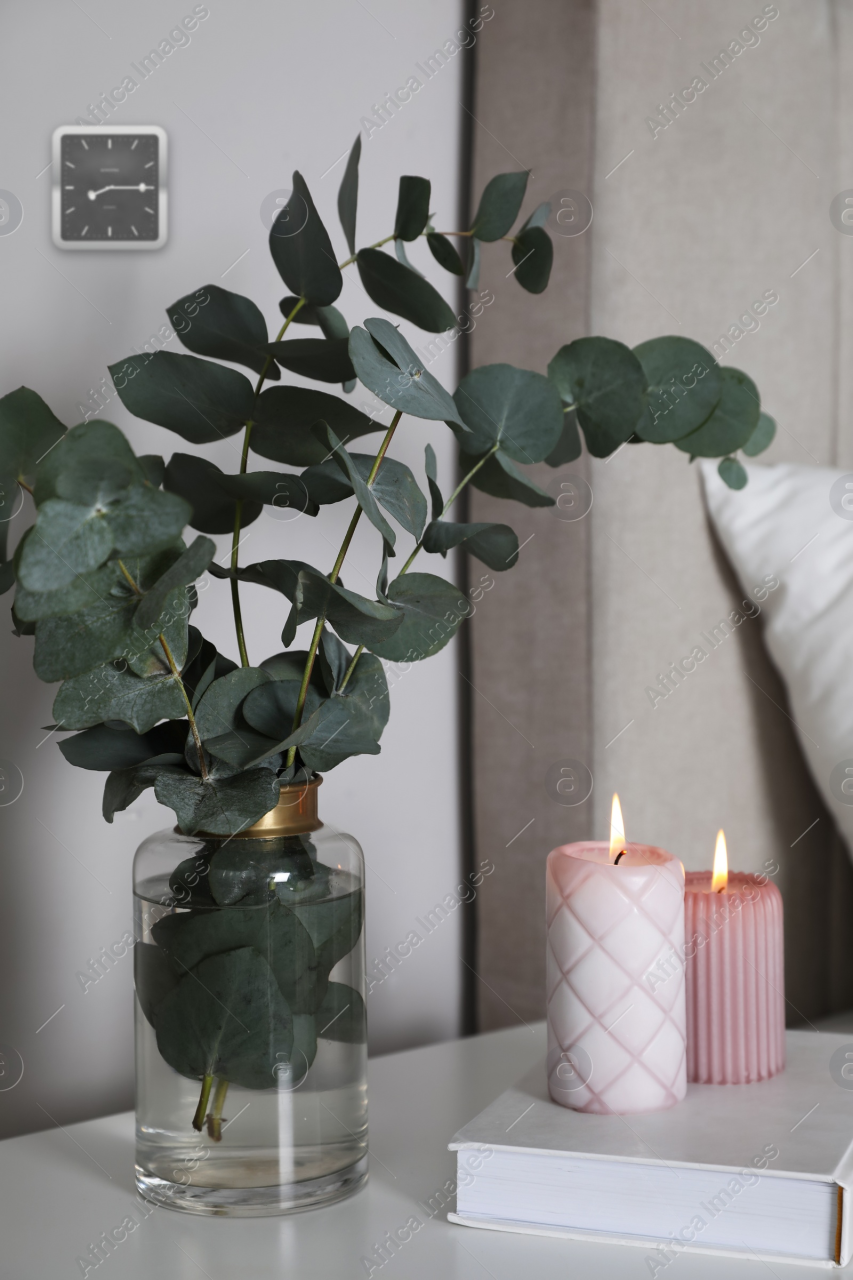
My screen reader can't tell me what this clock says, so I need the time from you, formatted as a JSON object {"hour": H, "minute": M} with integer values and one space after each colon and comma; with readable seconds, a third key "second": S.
{"hour": 8, "minute": 15}
